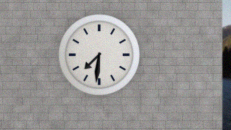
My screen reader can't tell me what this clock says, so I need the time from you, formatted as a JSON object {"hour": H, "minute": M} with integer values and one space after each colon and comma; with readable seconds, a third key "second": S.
{"hour": 7, "minute": 31}
